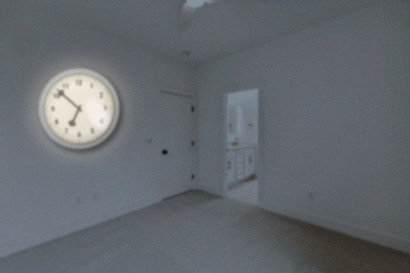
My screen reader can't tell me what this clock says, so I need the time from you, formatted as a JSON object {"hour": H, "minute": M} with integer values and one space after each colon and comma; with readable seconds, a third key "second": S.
{"hour": 6, "minute": 52}
